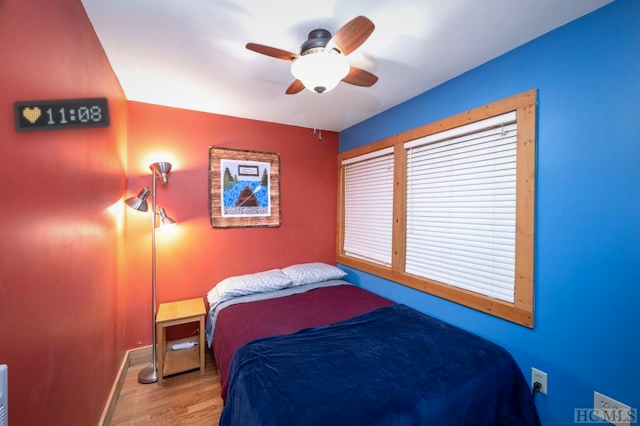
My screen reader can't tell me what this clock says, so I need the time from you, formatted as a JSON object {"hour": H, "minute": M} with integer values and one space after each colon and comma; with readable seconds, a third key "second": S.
{"hour": 11, "minute": 8}
